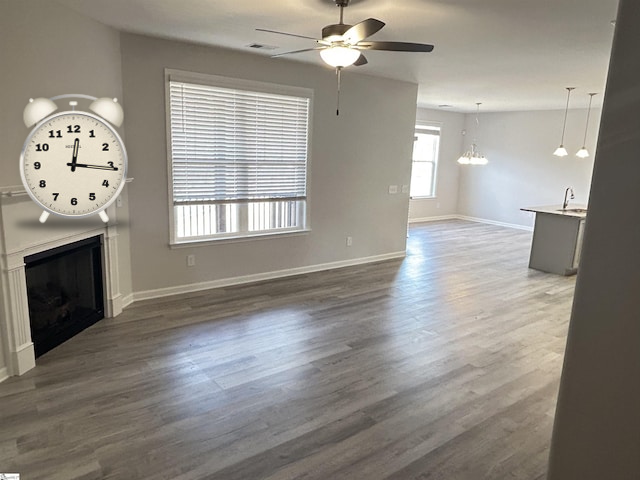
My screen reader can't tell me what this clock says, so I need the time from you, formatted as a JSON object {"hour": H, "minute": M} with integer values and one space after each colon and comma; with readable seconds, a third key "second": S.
{"hour": 12, "minute": 16}
